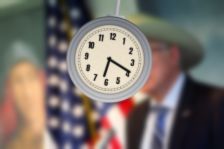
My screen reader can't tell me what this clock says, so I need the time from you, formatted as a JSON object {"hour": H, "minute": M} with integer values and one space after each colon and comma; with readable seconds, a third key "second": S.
{"hour": 6, "minute": 19}
